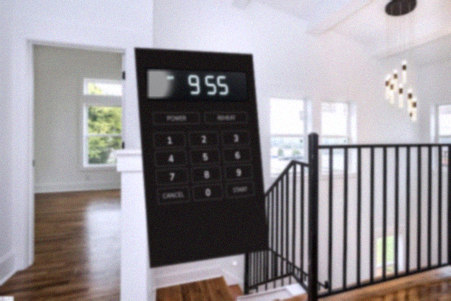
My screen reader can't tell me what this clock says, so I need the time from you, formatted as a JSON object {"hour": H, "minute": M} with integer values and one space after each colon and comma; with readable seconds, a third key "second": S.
{"hour": 9, "minute": 55}
